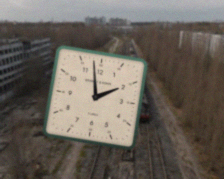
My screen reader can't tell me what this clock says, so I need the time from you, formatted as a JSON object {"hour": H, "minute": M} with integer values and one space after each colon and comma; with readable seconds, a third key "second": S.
{"hour": 1, "minute": 58}
